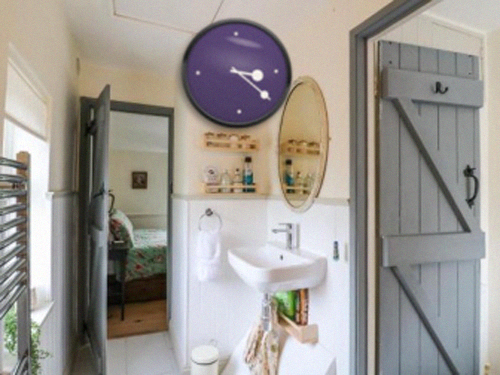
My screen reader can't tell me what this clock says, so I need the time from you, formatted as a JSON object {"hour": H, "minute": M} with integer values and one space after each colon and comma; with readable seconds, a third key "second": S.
{"hour": 3, "minute": 22}
